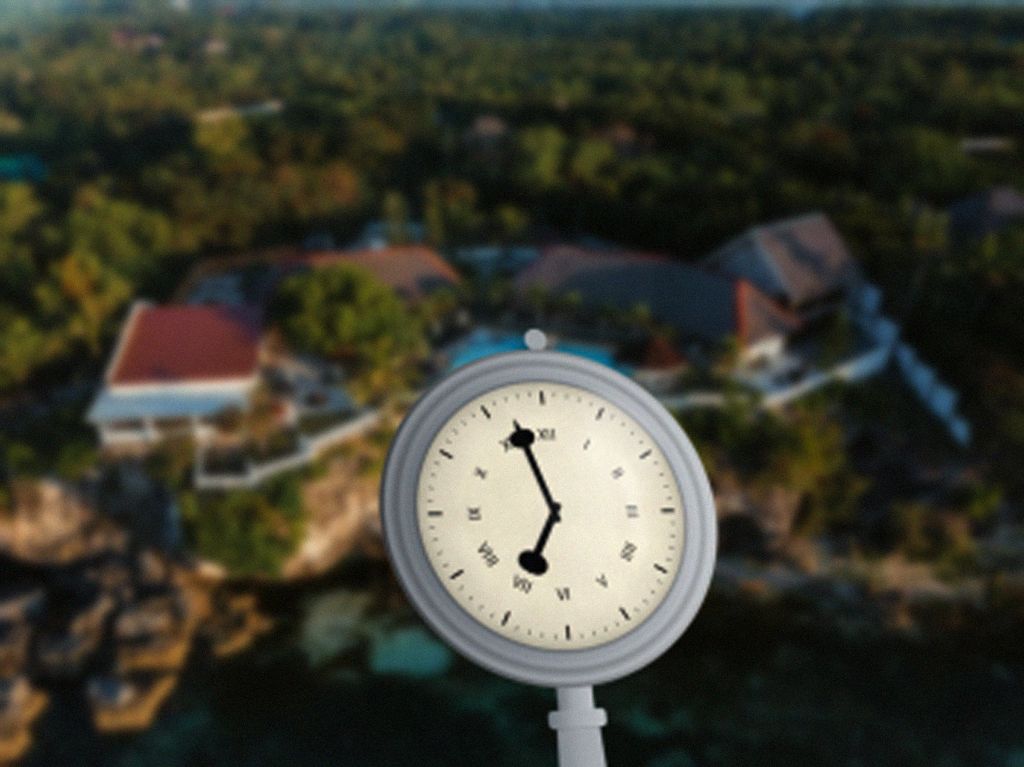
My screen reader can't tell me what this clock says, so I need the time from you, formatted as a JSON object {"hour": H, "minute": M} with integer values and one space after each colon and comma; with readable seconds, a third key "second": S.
{"hour": 6, "minute": 57}
